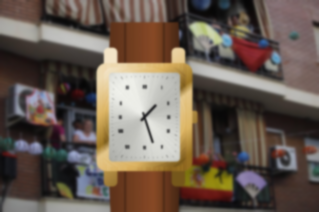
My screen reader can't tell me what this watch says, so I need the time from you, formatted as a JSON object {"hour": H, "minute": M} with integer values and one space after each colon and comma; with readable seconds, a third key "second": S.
{"hour": 1, "minute": 27}
